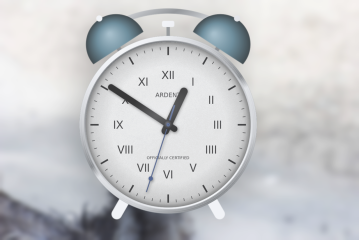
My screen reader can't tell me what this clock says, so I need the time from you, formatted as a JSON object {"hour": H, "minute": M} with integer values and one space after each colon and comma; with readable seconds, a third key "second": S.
{"hour": 12, "minute": 50, "second": 33}
